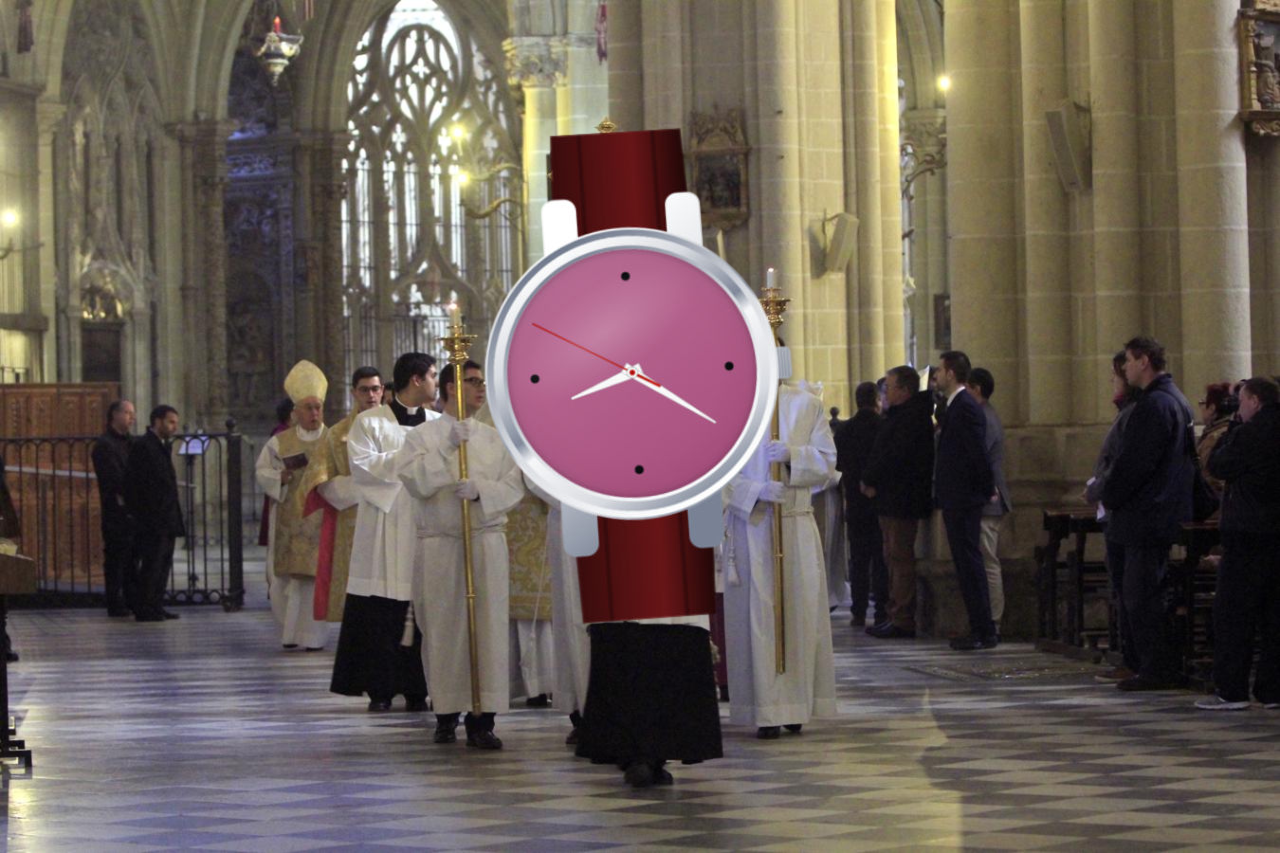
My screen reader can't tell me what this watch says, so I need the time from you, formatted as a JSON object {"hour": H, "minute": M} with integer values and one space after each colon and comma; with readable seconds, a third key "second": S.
{"hour": 8, "minute": 20, "second": 50}
